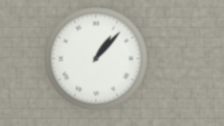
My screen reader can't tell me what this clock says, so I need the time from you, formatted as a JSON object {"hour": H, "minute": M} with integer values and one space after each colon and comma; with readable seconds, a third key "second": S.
{"hour": 1, "minute": 7}
